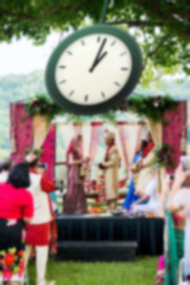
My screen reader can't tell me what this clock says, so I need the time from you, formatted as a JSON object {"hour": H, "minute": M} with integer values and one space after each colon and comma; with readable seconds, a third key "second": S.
{"hour": 1, "minute": 2}
